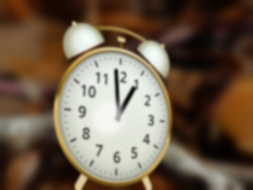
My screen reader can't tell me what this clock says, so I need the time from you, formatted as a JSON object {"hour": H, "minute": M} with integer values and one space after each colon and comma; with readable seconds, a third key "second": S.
{"hour": 12, "minute": 59}
